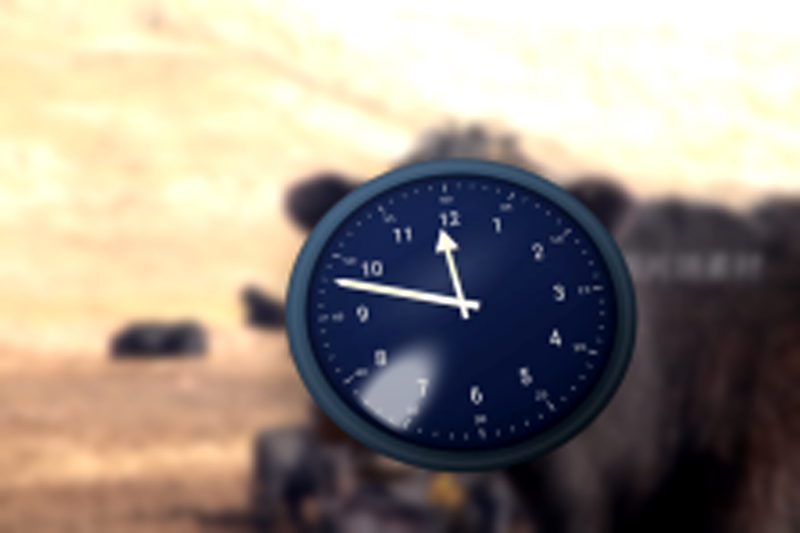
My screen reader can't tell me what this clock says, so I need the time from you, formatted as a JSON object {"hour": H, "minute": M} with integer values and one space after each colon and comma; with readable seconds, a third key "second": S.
{"hour": 11, "minute": 48}
